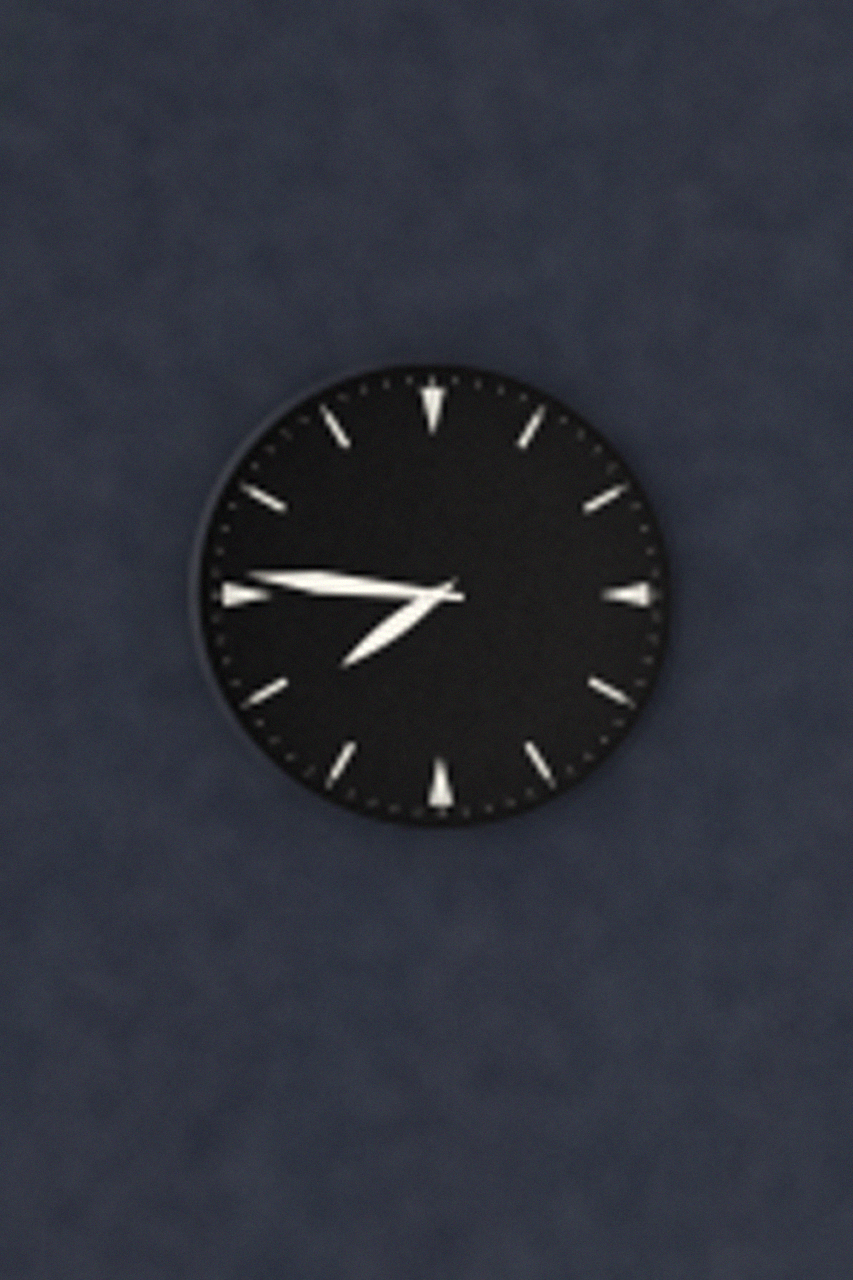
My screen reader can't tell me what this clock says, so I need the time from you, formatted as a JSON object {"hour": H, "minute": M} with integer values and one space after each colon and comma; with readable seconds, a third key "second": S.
{"hour": 7, "minute": 46}
